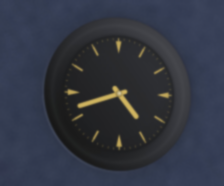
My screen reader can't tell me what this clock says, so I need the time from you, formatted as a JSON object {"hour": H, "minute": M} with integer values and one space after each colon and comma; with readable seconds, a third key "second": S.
{"hour": 4, "minute": 42}
